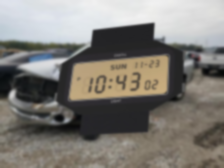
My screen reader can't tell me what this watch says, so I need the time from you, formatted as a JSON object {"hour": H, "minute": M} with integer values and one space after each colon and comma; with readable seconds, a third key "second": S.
{"hour": 10, "minute": 43}
